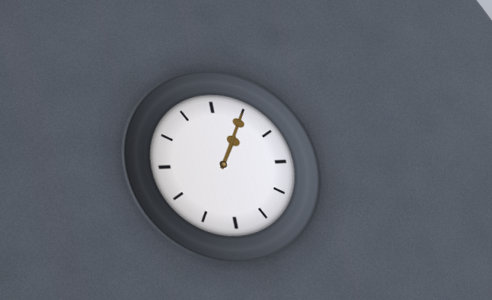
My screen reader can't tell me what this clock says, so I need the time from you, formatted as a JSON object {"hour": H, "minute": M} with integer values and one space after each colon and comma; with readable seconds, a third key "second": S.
{"hour": 1, "minute": 5}
